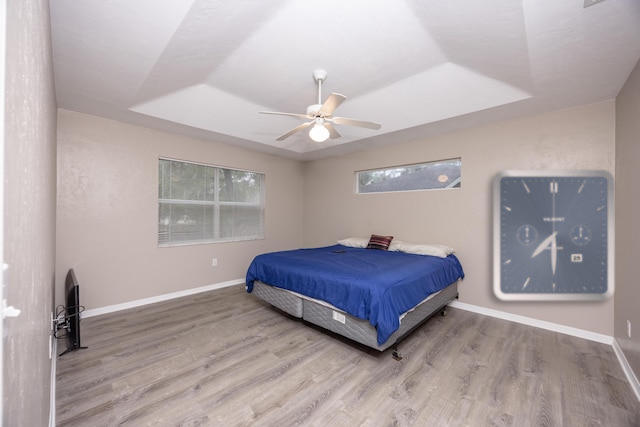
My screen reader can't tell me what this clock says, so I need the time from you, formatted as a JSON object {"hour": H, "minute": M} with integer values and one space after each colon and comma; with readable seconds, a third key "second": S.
{"hour": 7, "minute": 30}
